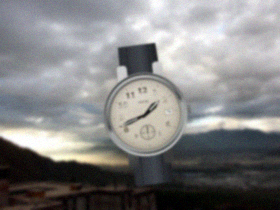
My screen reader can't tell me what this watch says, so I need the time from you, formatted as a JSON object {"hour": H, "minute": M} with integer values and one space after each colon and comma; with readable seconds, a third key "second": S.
{"hour": 1, "minute": 42}
